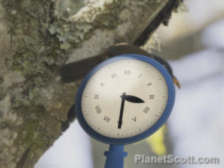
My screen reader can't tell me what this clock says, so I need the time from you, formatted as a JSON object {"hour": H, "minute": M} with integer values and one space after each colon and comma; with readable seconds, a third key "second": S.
{"hour": 3, "minute": 30}
